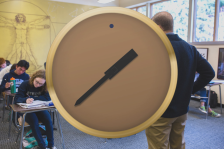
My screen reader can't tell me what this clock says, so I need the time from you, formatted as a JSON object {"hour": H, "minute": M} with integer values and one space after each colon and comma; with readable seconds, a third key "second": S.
{"hour": 1, "minute": 38}
